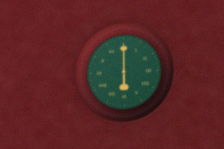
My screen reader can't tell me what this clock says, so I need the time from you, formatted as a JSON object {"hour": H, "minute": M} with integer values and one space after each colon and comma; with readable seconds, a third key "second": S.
{"hour": 6, "minute": 0}
